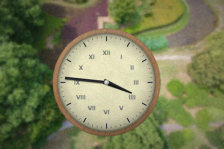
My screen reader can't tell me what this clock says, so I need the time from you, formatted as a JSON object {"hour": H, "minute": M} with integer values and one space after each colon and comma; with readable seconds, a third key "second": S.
{"hour": 3, "minute": 46}
